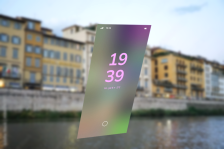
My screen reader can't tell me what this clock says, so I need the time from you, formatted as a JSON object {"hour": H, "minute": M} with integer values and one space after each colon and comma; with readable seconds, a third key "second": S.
{"hour": 19, "minute": 39}
